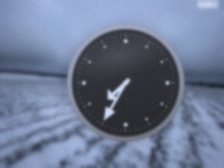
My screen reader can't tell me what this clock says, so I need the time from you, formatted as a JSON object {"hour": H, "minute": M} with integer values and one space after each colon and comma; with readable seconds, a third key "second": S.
{"hour": 7, "minute": 35}
